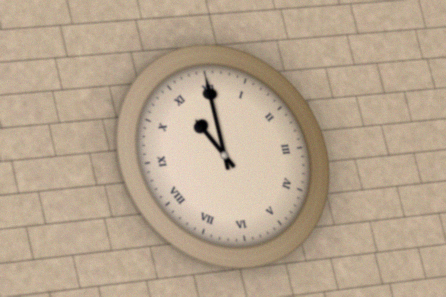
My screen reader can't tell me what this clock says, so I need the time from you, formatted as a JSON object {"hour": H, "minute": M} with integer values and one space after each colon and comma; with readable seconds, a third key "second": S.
{"hour": 11, "minute": 0}
